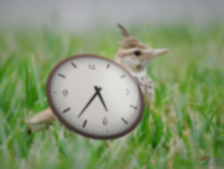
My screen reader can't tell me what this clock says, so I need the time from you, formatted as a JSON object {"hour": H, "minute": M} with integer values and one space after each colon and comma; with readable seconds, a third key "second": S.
{"hour": 5, "minute": 37}
